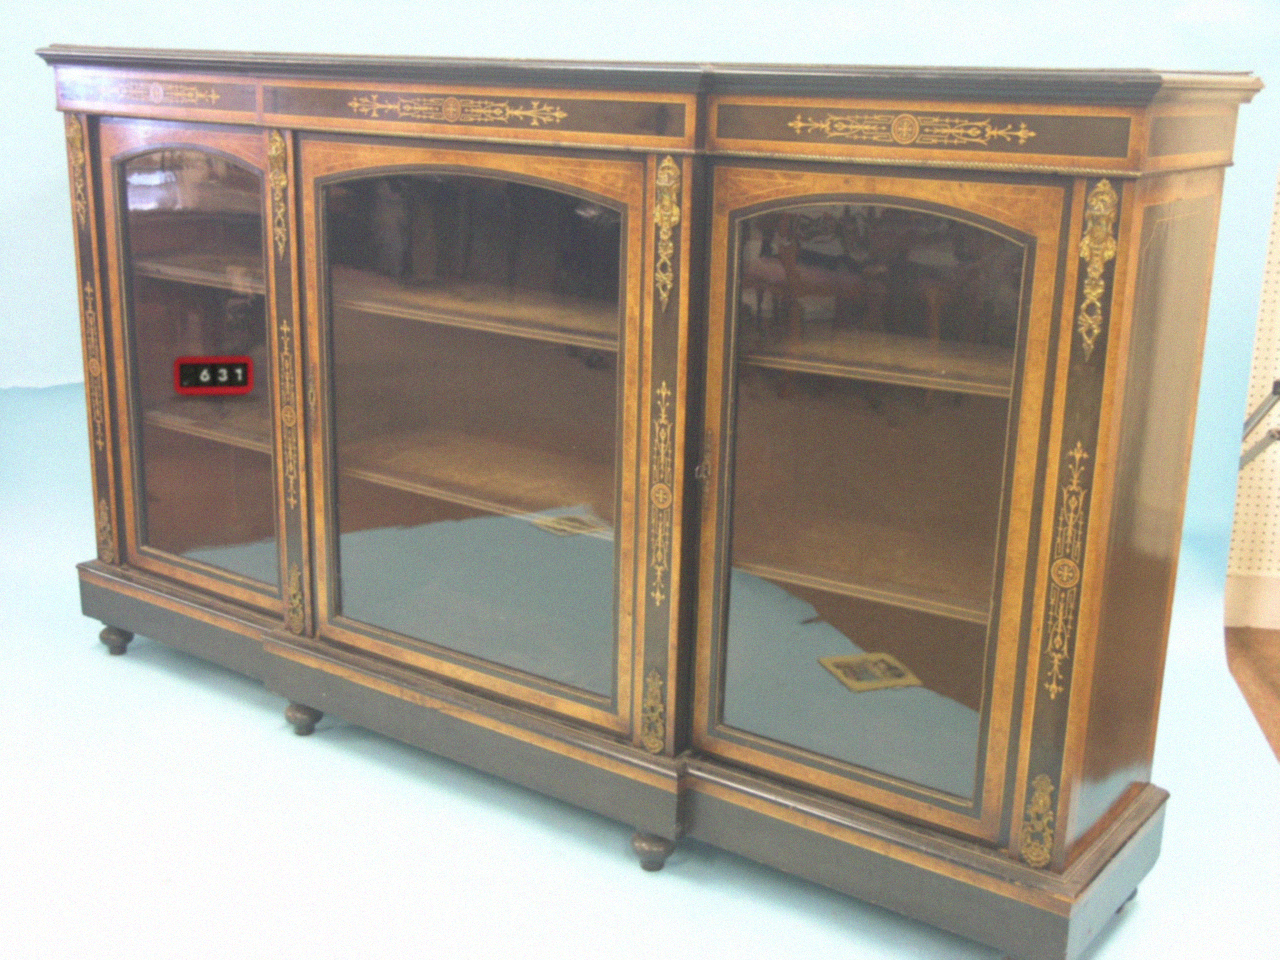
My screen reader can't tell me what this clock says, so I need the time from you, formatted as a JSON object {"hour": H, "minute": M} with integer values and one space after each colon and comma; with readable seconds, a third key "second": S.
{"hour": 6, "minute": 31}
